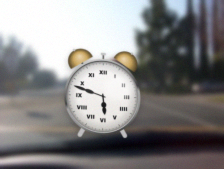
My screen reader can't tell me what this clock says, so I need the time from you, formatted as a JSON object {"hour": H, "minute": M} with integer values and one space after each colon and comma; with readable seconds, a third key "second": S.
{"hour": 5, "minute": 48}
